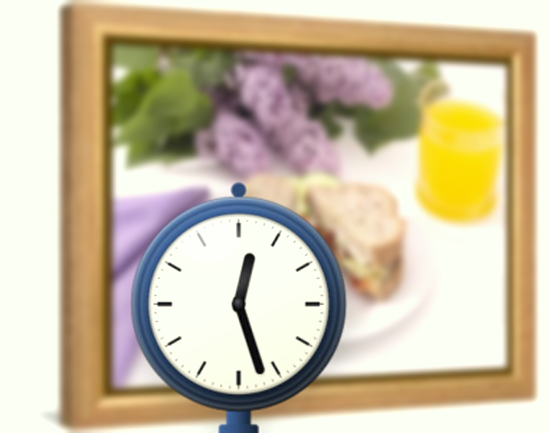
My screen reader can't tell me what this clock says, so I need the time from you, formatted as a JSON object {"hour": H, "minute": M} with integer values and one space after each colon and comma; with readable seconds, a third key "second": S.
{"hour": 12, "minute": 27}
